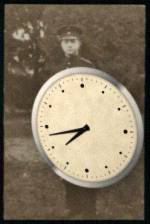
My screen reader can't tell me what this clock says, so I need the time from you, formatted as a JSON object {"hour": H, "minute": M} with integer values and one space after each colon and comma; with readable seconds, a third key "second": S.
{"hour": 7, "minute": 43}
